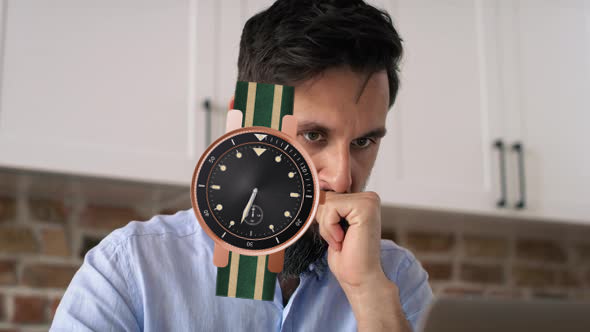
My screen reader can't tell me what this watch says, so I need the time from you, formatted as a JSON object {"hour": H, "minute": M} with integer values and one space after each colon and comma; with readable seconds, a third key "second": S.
{"hour": 6, "minute": 33}
